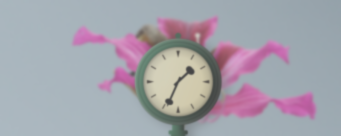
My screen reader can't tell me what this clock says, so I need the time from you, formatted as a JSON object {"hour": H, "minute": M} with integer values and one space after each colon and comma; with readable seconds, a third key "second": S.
{"hour": 1, "minute": 34}
